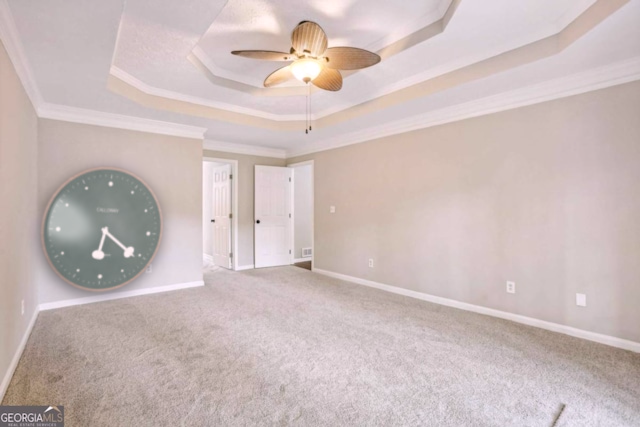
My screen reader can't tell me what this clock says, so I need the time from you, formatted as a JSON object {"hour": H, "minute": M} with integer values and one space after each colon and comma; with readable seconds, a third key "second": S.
{"hour": 6, "minute": 21}
